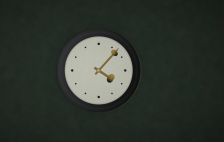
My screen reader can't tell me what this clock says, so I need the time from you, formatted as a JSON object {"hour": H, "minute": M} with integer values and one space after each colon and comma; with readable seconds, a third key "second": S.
{"hour": 4, "minute": 7}
